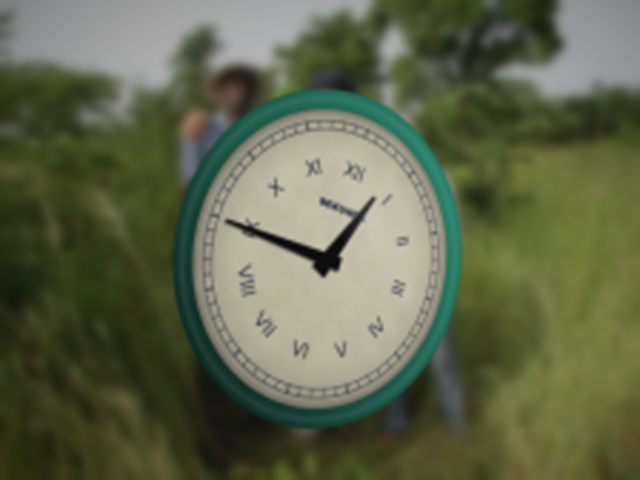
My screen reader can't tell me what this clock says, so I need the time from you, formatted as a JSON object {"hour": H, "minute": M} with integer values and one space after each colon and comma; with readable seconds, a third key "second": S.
{"hour": 12, "minute": 45}
